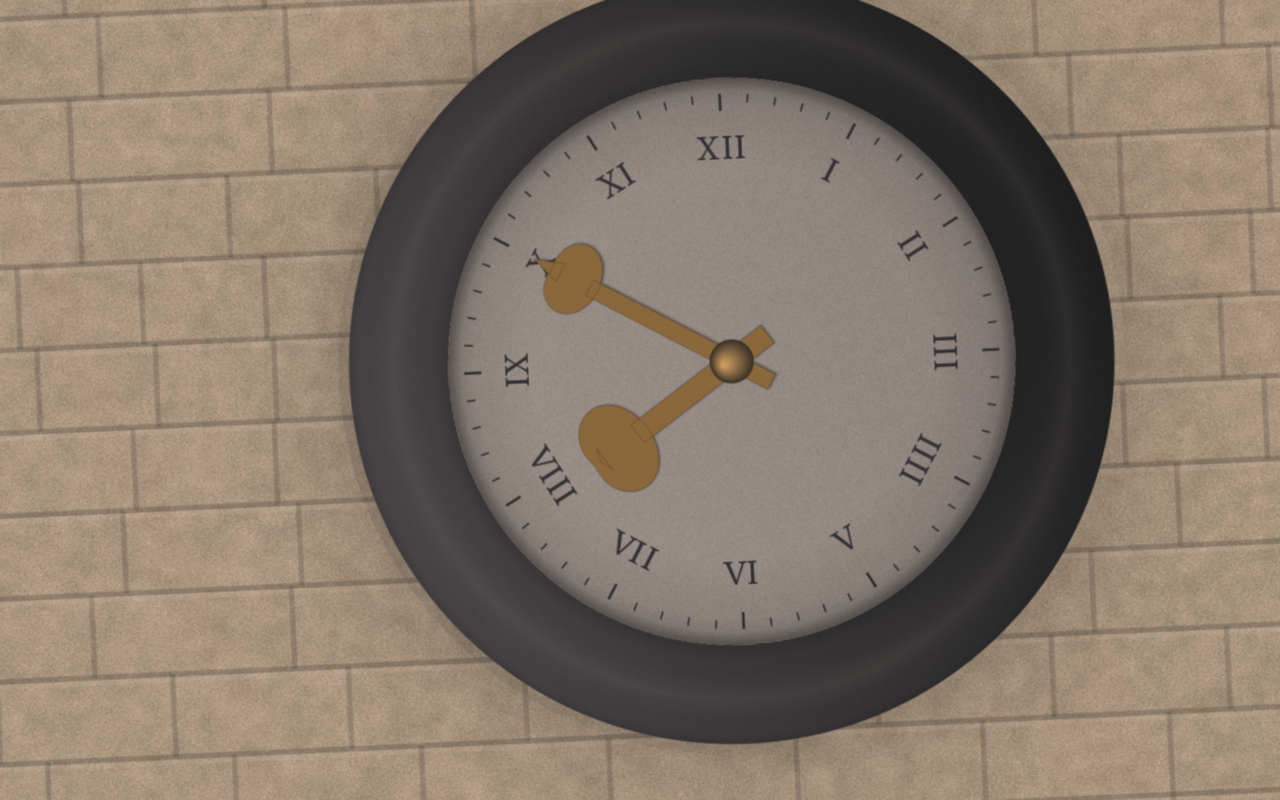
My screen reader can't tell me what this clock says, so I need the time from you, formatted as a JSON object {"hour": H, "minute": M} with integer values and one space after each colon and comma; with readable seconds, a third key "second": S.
{"hour": 7, "minute": 50}
